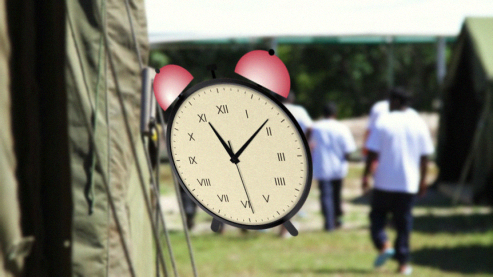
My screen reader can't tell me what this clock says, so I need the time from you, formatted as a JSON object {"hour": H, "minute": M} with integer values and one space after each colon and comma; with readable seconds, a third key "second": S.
{"hour": 11, "minute": 8, "second": 29}
